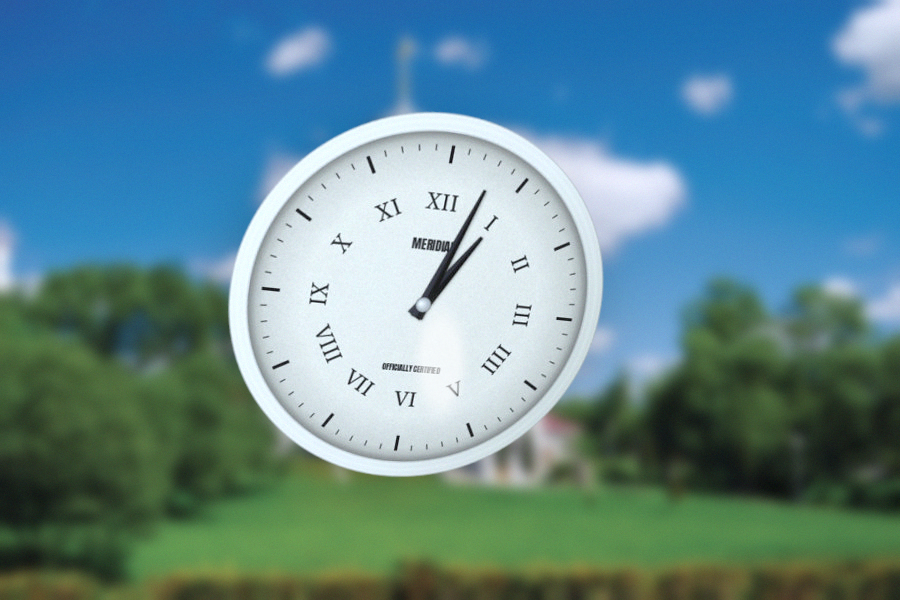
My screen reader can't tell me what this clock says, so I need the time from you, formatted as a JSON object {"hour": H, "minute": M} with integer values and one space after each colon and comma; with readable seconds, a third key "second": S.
{"hour": 1, "minute": 3}
